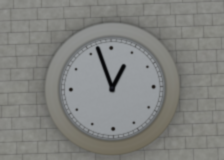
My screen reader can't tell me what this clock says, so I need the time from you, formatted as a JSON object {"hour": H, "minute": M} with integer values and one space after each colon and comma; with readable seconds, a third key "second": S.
{"hour": 12, "minute": 57}
